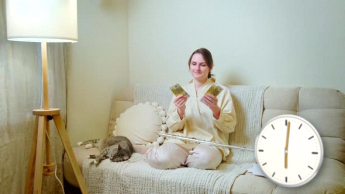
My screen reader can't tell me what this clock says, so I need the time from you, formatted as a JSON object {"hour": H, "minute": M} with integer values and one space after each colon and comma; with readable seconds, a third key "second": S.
{"hour": 6, "minute": 1}
